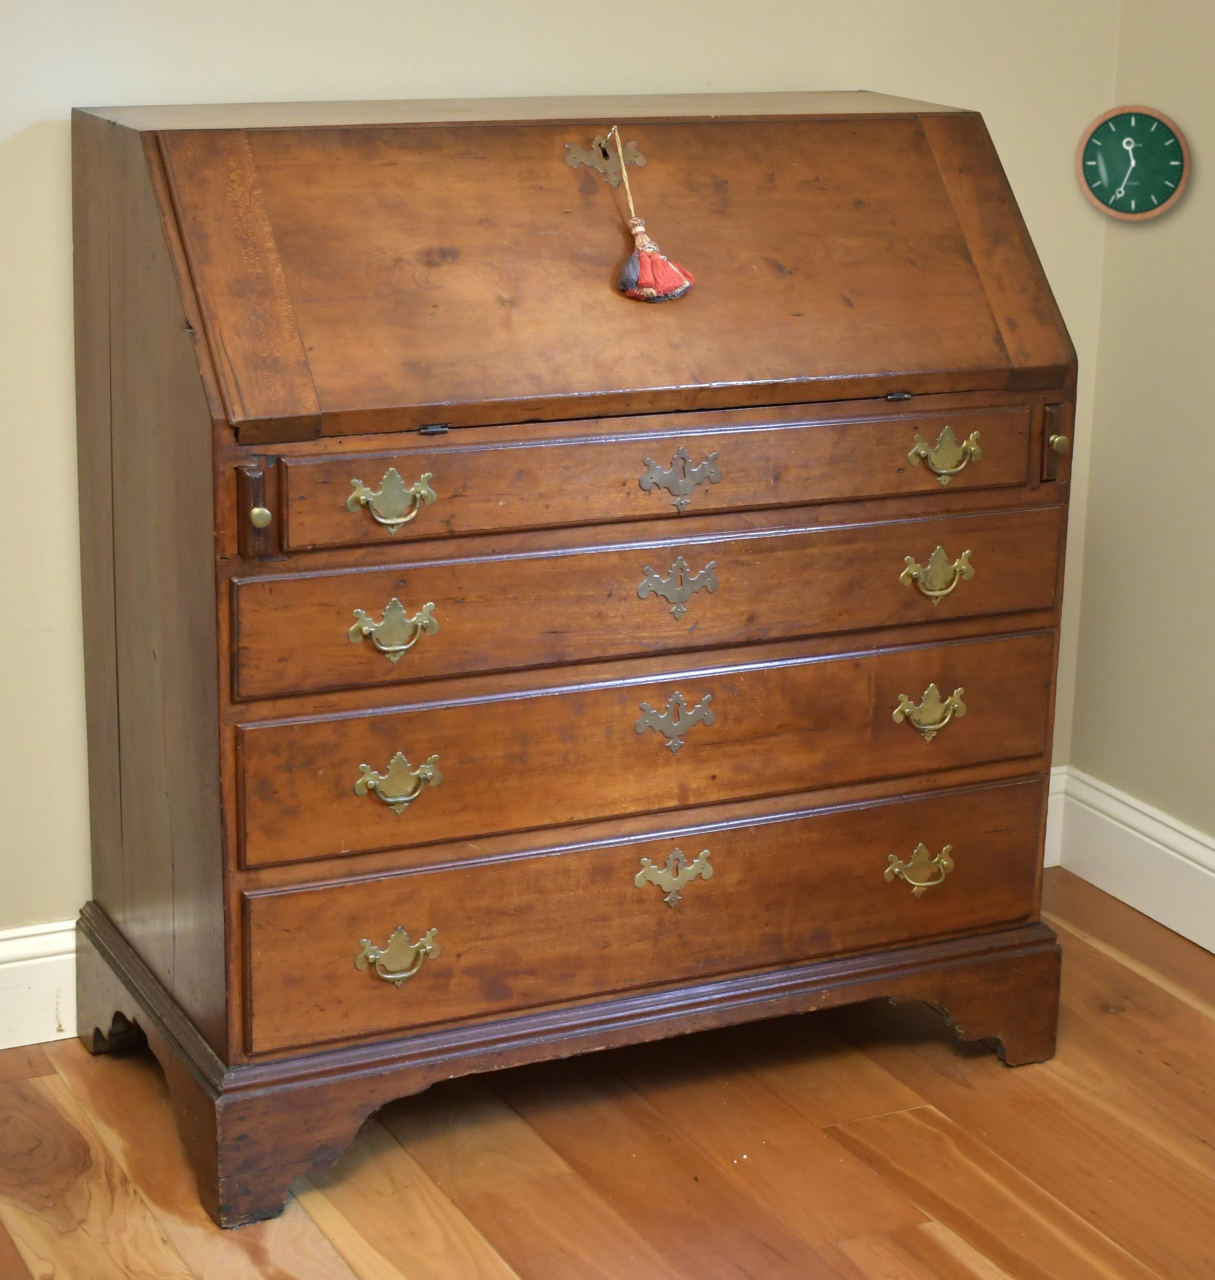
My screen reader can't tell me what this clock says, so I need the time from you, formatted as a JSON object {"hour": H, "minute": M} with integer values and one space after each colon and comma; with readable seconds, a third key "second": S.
{"hour": 11, "minute": 34}
